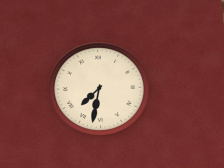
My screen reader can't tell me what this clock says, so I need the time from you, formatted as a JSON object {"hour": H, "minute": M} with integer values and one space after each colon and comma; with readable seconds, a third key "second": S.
{"hour": 7, "minute": 32}
